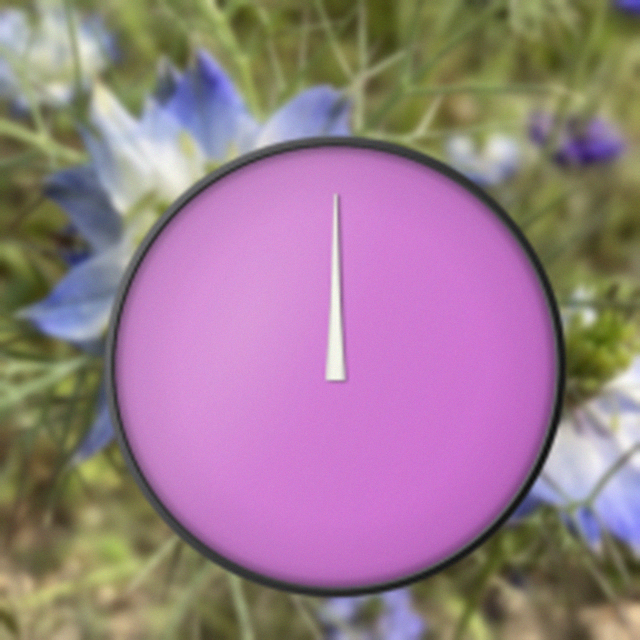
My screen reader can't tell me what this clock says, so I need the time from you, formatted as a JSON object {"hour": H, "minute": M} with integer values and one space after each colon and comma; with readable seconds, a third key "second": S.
{"hour": 12, "minute": 0}
